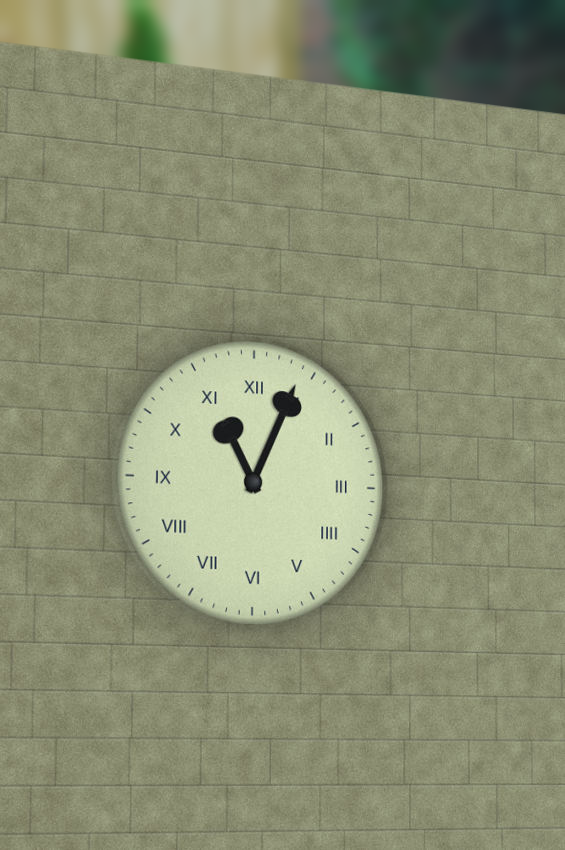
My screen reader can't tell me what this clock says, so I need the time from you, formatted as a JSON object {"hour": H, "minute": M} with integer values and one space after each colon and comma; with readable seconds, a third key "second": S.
{"hour": 11, "minute": 4}
